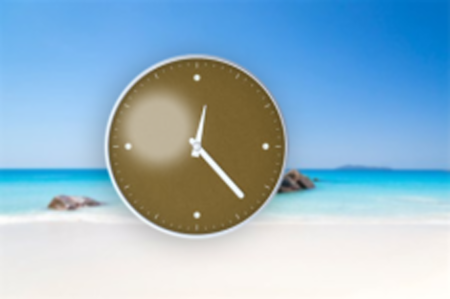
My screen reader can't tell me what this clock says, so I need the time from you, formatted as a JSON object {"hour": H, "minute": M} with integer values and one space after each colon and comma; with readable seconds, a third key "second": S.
{"hour": 12, "minute": 23}
